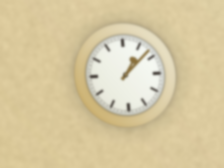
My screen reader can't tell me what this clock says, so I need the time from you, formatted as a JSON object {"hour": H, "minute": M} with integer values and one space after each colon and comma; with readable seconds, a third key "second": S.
{"hour": 1, "minute": 8}
